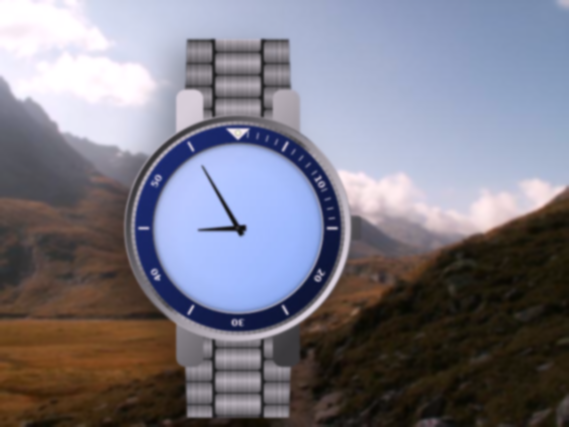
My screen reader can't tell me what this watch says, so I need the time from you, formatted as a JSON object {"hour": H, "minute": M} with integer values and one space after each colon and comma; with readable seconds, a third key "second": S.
{"hour": 8, "minute": 55}
